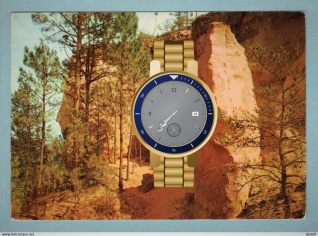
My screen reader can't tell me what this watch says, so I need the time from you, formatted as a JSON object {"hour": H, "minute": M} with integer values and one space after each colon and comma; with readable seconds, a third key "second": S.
{"hour": 7, "minute": 37}
